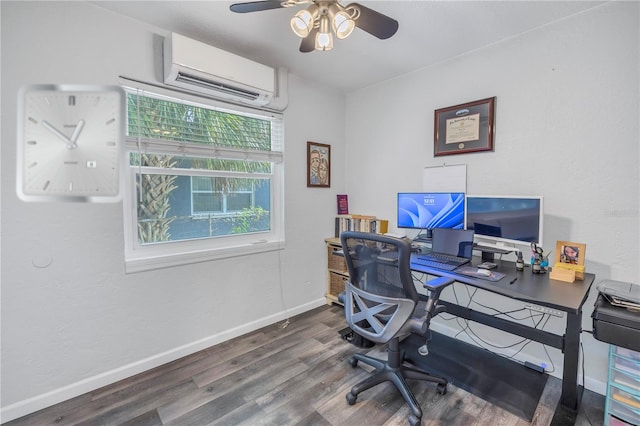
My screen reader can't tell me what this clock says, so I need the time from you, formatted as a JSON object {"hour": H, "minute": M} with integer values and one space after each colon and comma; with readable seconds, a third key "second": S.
{"hour": 12, "minute": 51}
